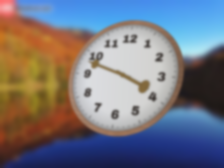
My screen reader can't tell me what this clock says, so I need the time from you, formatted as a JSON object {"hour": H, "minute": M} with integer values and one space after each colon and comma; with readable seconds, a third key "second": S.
{"hour": 3, "minute": 48}
